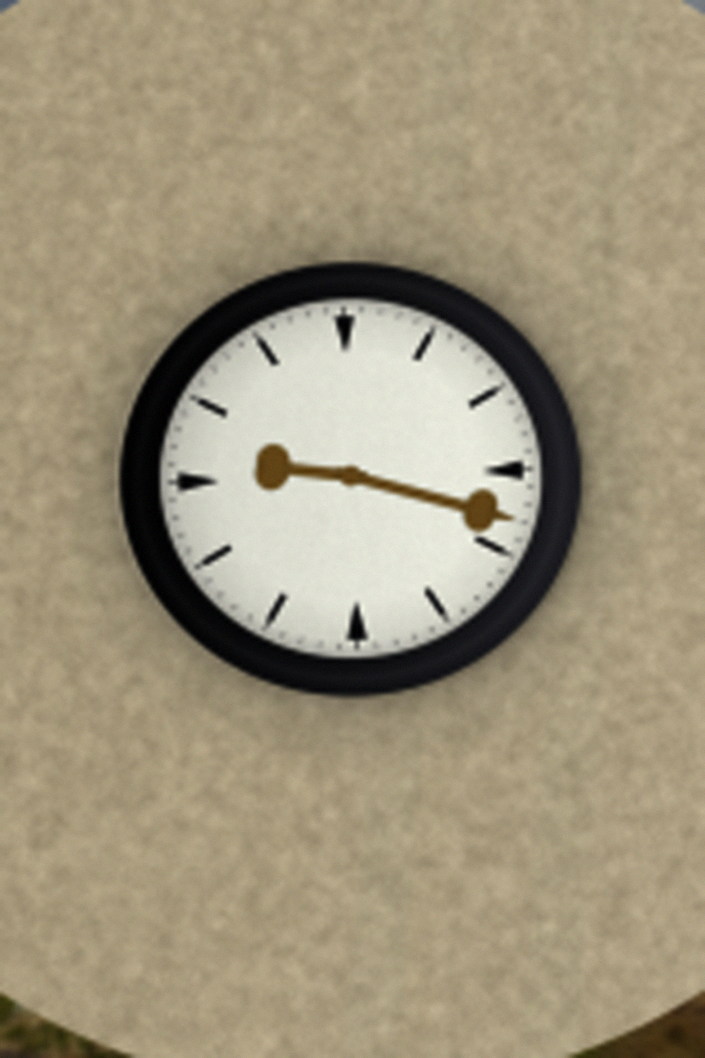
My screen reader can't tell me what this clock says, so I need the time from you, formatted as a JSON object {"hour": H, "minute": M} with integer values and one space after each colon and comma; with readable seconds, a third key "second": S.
{"hour": 9, "minute": 18}
